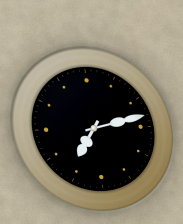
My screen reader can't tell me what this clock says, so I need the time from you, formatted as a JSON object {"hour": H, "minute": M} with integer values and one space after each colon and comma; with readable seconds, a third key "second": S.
{"hour": 7, "minute": 13}
